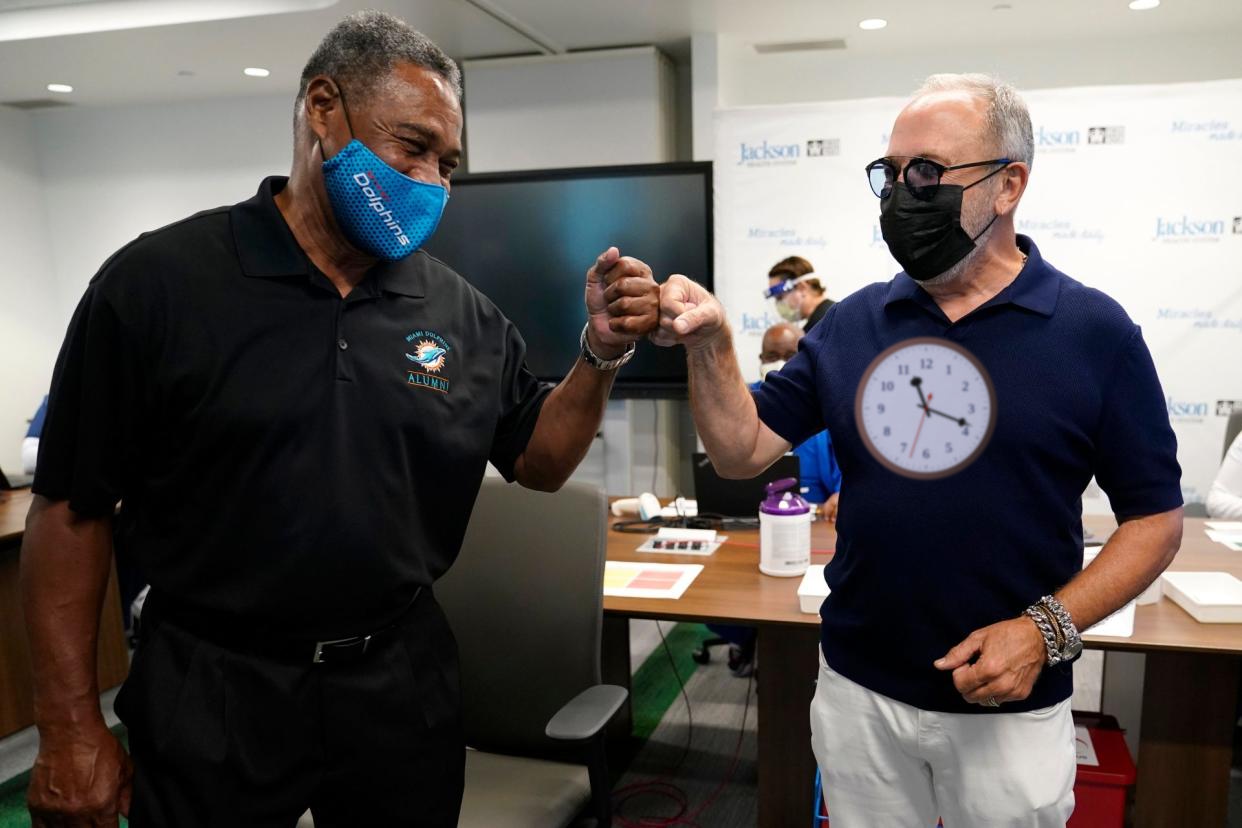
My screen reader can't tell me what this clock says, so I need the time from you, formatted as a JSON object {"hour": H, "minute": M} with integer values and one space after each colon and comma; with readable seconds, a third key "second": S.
{"hour": 11, "minute": 18, "second": 33}
